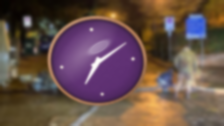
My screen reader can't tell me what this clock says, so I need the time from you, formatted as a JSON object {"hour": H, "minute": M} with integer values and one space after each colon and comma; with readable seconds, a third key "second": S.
{"hour": 7, "minute": 10}
